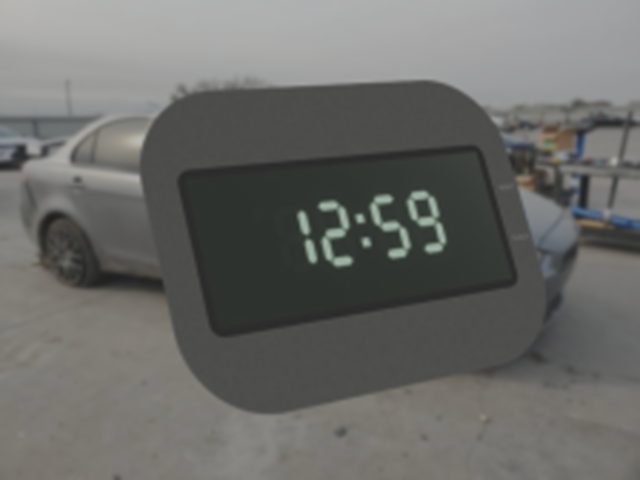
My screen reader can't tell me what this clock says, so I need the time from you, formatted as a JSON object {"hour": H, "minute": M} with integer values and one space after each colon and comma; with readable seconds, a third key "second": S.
{"hour": 12, "minute": 59}
